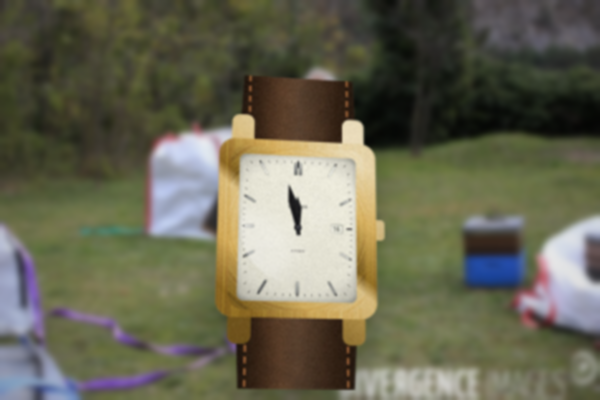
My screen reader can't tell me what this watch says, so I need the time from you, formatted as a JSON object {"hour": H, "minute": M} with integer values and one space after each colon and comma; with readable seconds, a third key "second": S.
{"hour": 11, "minute": 58}
